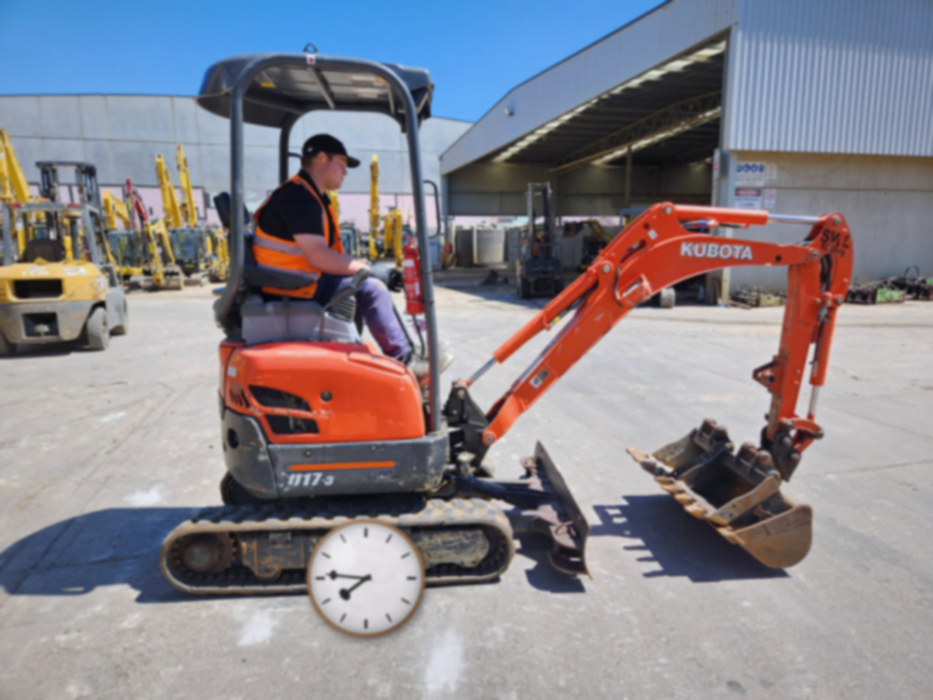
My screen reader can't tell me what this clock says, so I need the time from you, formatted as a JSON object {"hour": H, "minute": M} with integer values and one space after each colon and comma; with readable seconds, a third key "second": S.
{"hour": 7, "minute": 46}
